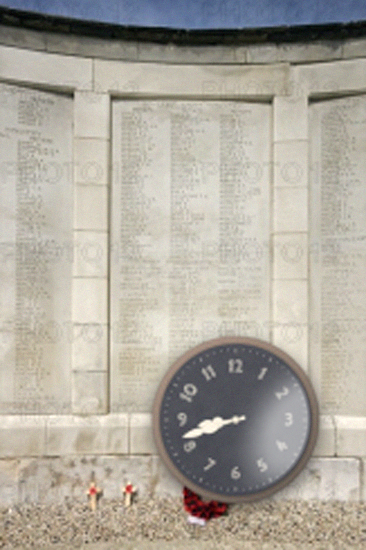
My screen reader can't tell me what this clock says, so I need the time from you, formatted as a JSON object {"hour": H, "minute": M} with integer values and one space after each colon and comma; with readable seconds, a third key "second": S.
{"hour": 8, "minute": 42}
